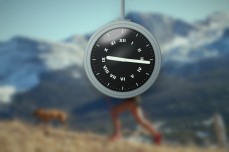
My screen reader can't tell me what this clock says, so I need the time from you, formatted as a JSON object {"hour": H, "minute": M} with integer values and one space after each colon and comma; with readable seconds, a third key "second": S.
{"hour": 9, "minute": 16}
